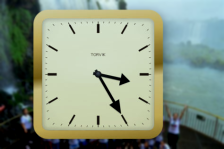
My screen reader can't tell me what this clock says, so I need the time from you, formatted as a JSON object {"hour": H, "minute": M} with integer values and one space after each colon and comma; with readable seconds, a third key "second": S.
{"hour": 3, "minute": 25}
